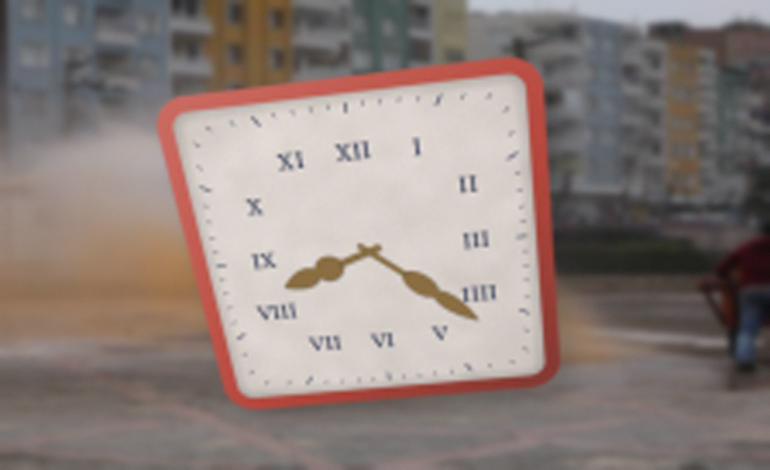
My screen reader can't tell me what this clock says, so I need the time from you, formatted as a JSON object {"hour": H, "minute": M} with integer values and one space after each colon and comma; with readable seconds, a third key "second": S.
{"hour": 8, "minute": 22}
